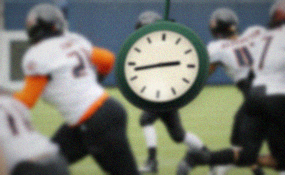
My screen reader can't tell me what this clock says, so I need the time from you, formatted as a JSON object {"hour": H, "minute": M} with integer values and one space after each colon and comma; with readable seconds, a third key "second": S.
{"hour": 2, "minute": 43}
